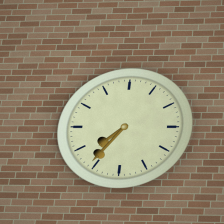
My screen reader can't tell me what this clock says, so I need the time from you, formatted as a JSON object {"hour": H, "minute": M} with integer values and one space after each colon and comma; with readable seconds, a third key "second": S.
{"hour": 7, "minute": 36}
